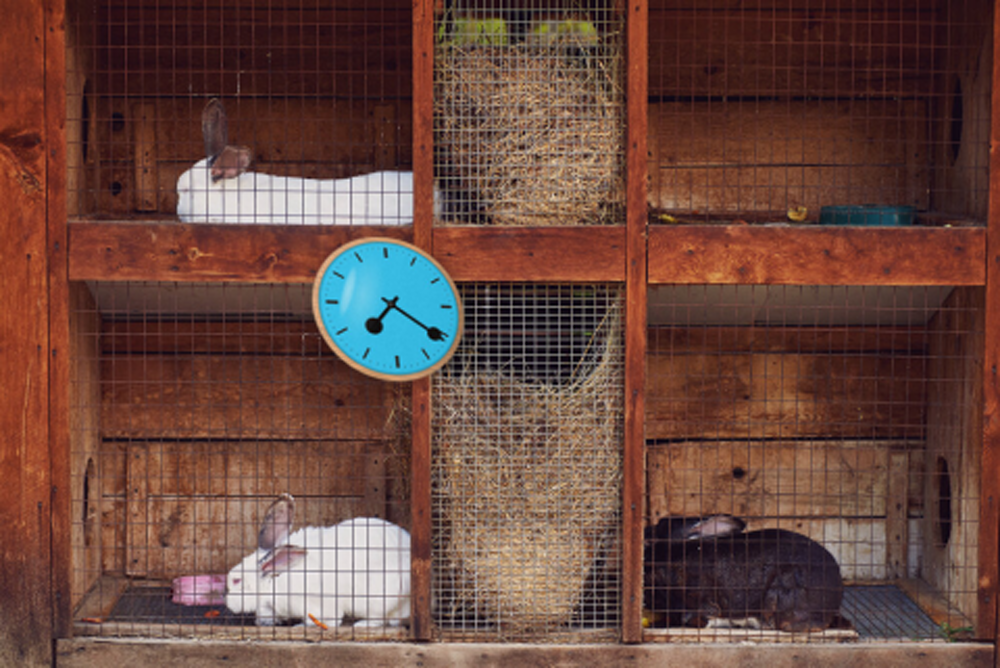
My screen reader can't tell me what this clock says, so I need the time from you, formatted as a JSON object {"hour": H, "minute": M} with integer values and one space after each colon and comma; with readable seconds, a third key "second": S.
{"hour": 7, "minute": 21}
